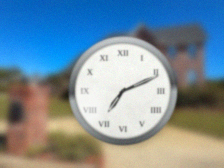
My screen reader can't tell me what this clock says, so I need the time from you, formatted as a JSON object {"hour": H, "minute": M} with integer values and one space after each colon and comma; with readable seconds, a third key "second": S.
{"hour": 7, "minute": 11}
